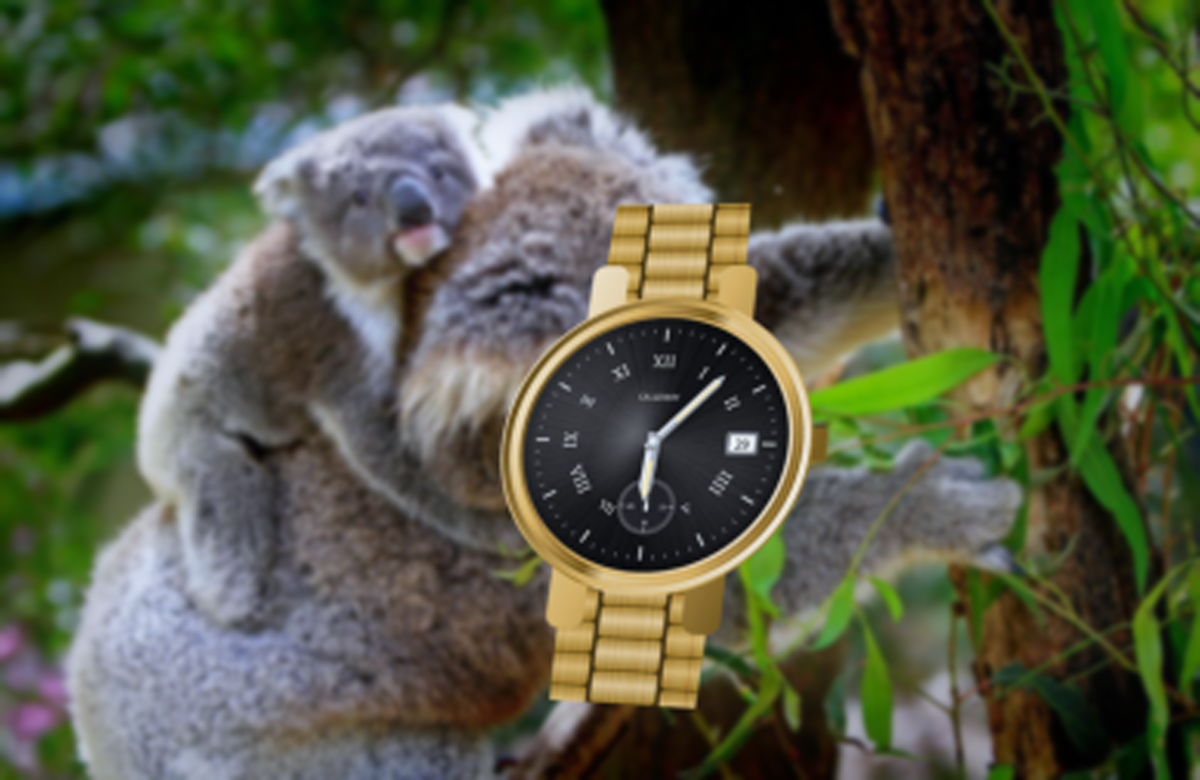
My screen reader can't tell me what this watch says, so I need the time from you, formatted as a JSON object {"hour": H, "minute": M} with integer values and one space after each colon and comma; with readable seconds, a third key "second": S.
{"hour": 6, "minute": 7}
